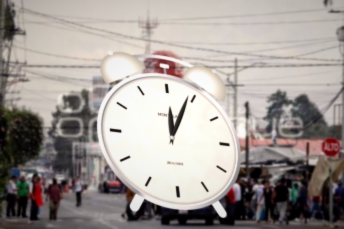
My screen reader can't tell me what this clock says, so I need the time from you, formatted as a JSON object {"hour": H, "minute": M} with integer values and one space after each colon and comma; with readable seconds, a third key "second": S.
{"hour": 12, "minute": 4}
